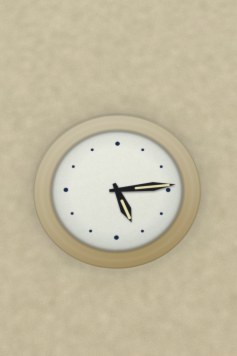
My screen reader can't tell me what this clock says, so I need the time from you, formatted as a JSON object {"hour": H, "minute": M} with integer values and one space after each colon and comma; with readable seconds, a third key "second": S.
{"hour": 5, "minute": 14}
